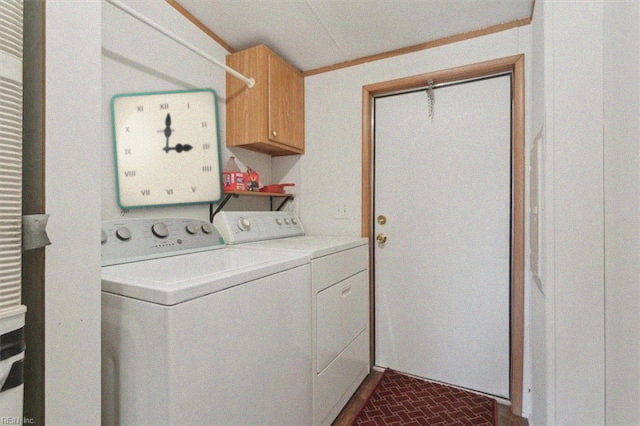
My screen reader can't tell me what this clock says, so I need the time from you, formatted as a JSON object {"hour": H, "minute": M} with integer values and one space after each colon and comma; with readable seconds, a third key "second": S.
{"hour": 3, "minute": 1}
